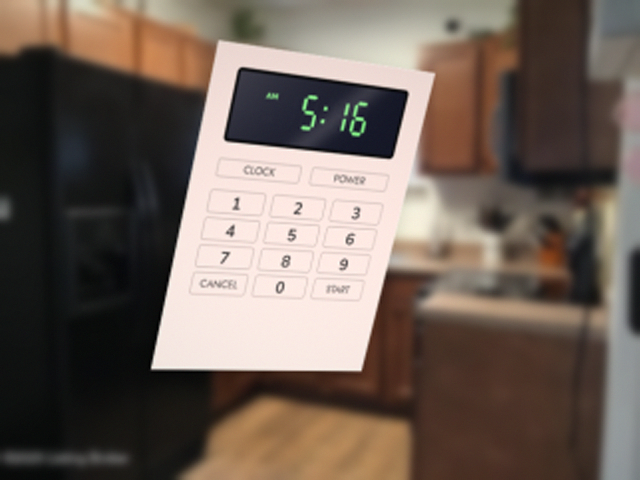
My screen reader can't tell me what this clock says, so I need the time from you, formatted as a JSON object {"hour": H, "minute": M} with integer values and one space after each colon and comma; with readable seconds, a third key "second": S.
{"hour": 5, "minute": 16}
